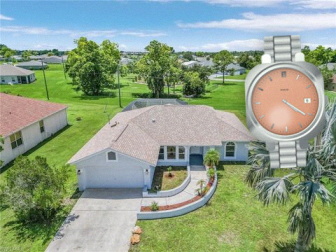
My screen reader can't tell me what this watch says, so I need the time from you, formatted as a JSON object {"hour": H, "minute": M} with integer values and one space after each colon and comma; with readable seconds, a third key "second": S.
{"hour": 4, "minute": 21}
